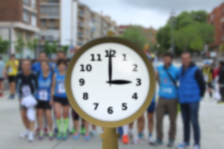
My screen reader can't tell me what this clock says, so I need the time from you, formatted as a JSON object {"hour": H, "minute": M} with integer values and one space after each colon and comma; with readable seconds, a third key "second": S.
{"hour": 3, "minute": 0}
